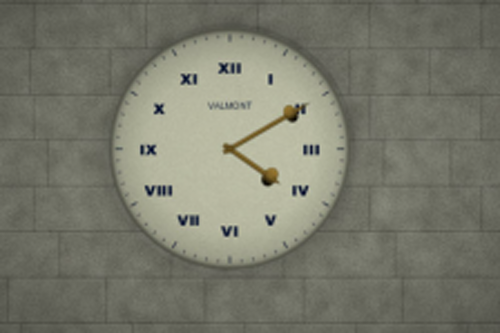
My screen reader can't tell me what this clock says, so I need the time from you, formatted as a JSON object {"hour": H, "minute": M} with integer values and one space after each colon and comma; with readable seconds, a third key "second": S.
{"hour": 4, "minute": 10}
